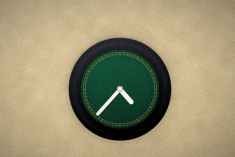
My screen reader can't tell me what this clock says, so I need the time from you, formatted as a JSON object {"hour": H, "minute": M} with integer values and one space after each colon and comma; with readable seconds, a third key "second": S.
{"hour": 4, "minute": 37}
